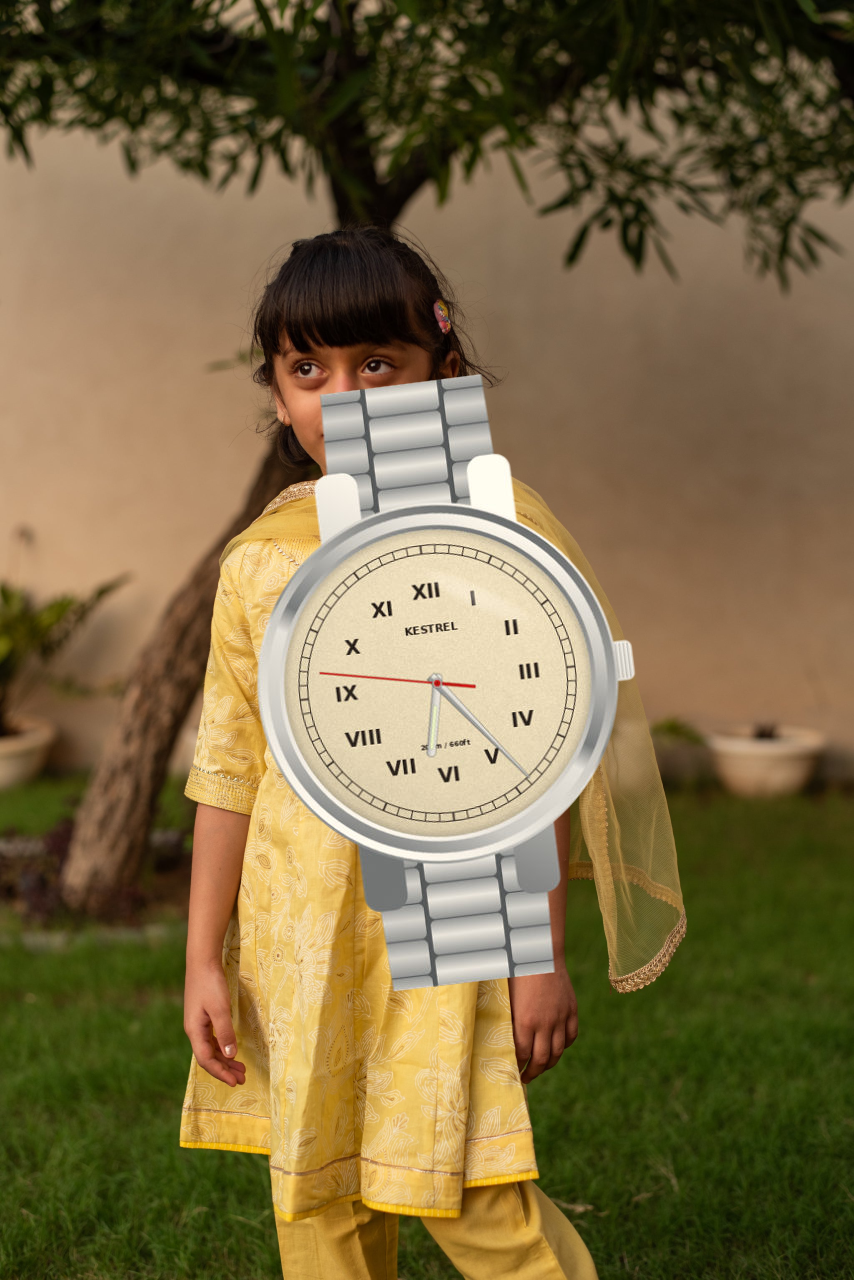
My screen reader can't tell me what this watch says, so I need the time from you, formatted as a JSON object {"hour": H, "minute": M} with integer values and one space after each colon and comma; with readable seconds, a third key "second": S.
{"hour": 6, "minute": 23, "second": 47}
